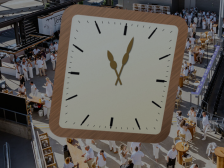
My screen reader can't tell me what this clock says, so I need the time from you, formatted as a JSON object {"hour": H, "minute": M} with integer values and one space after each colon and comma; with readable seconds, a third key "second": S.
{"hour": 11, "minute": 2}
